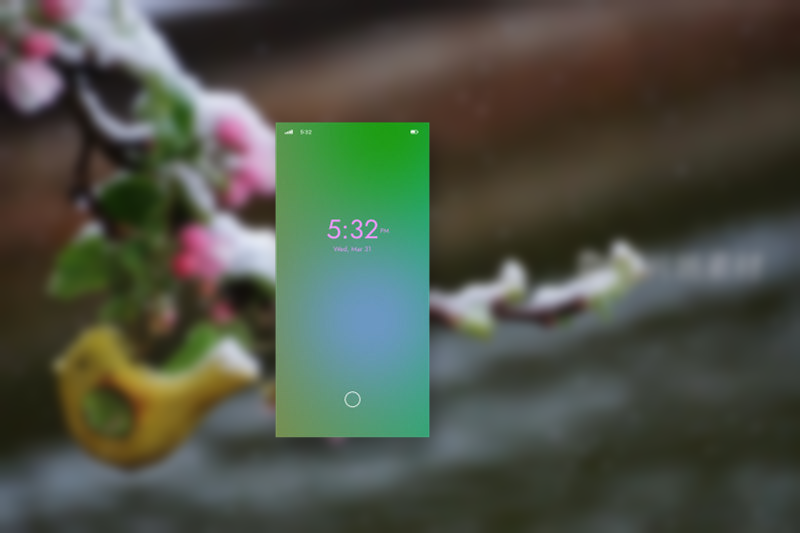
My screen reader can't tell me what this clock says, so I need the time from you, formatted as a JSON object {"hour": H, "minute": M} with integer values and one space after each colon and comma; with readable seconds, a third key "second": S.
{"hour": 5, "minute": 32}
